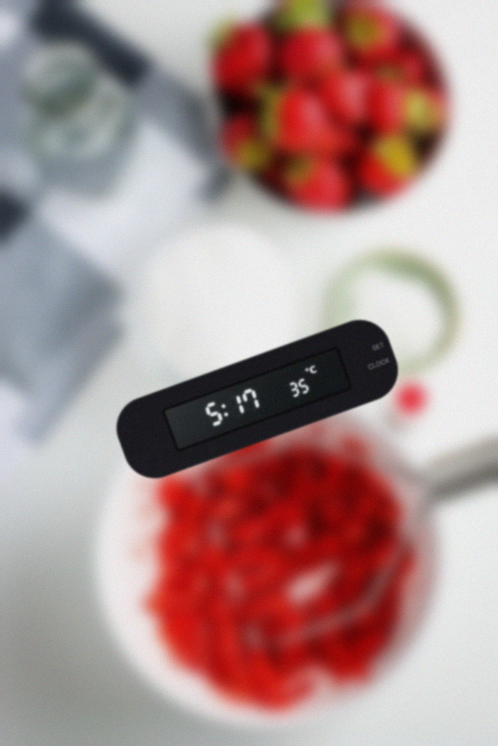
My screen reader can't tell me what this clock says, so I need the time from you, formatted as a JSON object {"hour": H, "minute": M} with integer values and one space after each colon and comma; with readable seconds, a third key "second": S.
{"hour": 5, "minute": 17}
